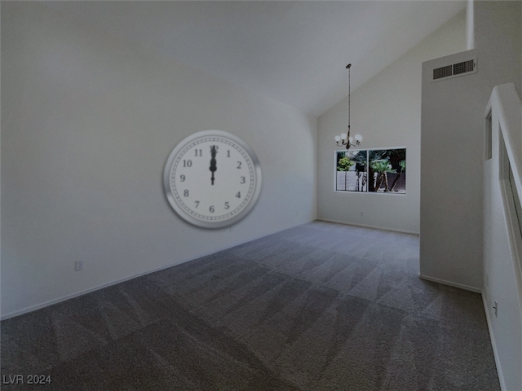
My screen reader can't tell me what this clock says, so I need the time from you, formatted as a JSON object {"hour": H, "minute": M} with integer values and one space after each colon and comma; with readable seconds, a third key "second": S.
{"hour": 12, "minute": 0}
